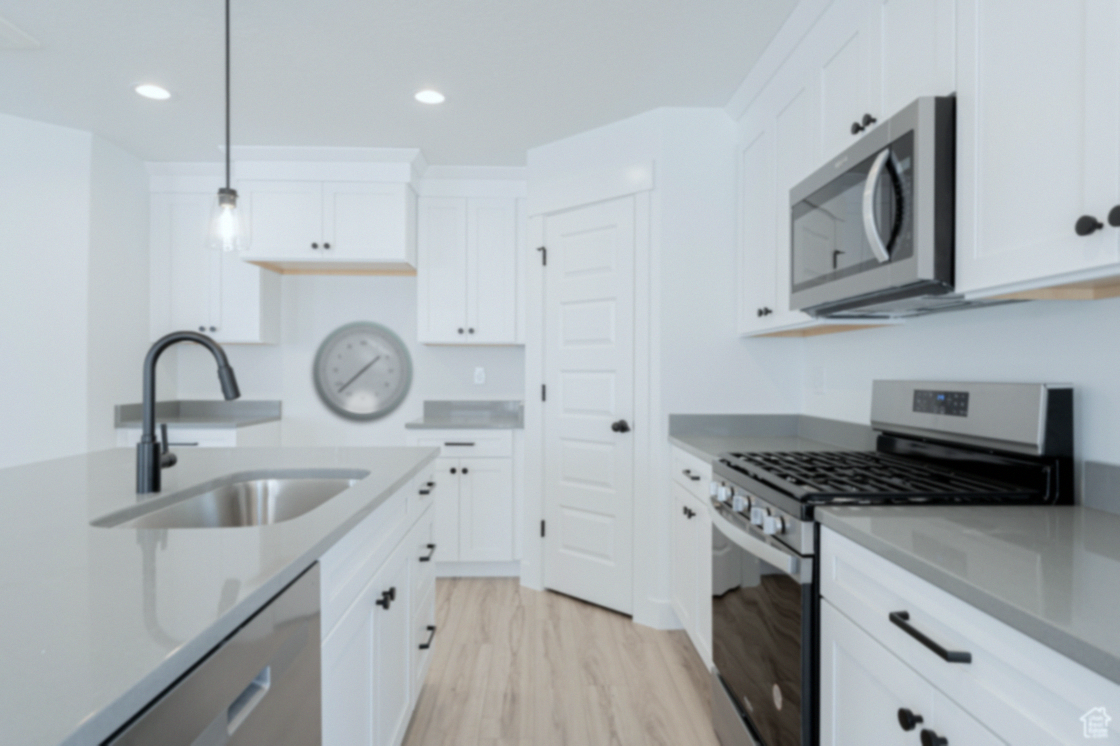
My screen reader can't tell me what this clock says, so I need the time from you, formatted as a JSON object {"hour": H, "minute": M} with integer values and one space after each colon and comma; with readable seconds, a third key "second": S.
{"hour": 1, "minute": 38}
